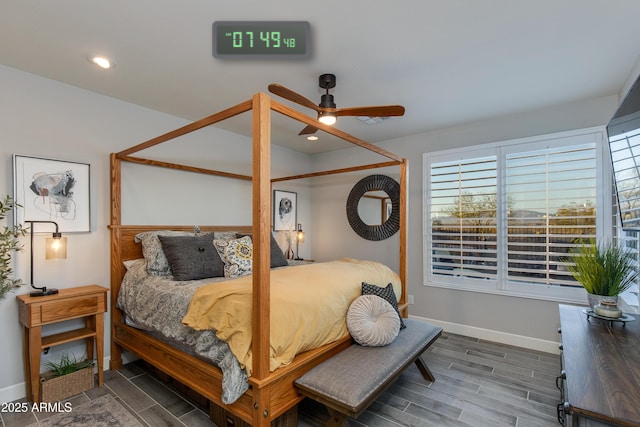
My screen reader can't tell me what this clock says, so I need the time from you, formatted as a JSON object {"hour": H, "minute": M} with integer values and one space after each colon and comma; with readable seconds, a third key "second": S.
{"hour": 7, "minute": 49, "second": 48}
